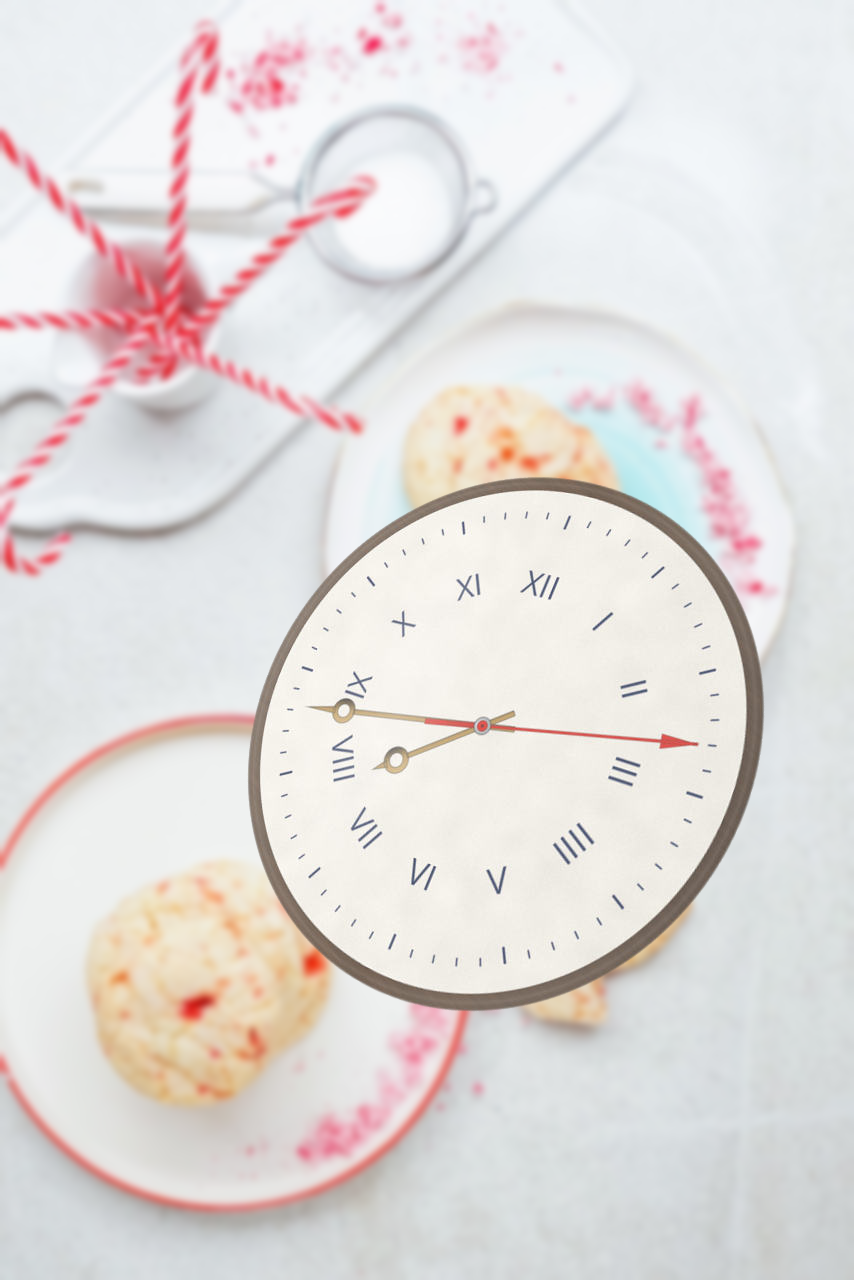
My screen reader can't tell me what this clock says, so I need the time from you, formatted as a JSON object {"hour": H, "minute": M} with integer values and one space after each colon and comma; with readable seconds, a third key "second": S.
{"hour": 7, "minute": 43, "second": 13}
